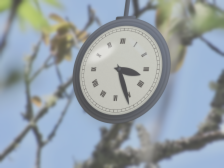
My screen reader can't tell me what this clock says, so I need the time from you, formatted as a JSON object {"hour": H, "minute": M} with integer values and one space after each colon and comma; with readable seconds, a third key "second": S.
{"hour": 3, "minute": 26}
